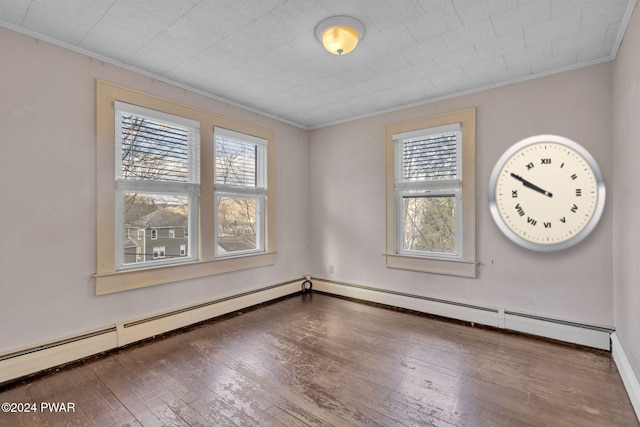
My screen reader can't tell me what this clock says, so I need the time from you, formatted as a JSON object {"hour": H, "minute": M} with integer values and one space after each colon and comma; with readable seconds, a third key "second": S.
{"hour": 9, "minute": 50}
